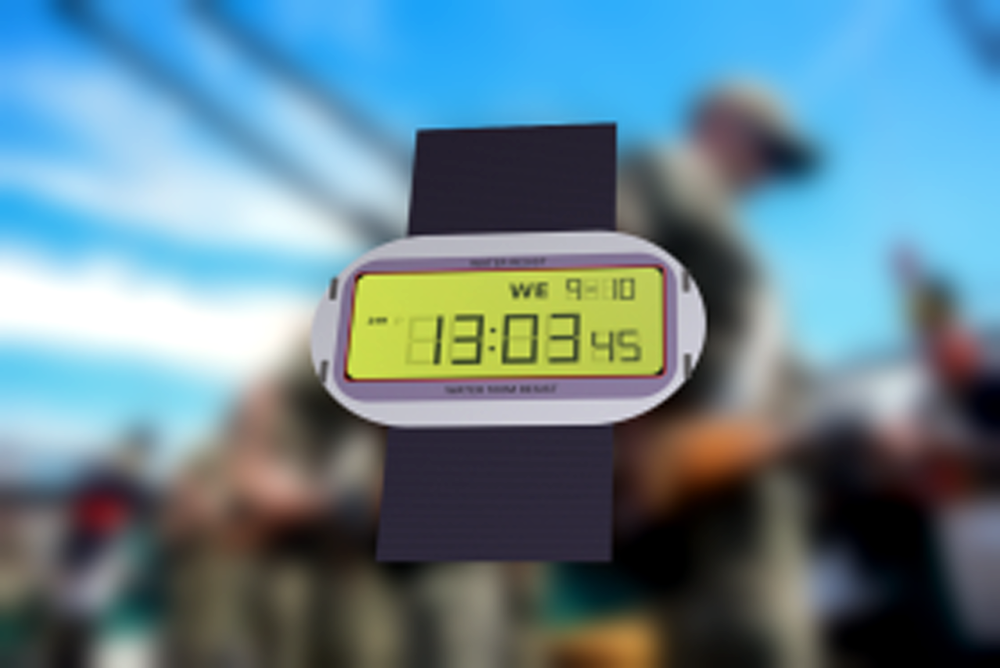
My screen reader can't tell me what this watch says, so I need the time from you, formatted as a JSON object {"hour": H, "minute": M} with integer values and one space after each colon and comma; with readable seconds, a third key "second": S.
{"hour": 13, "minute": 3, "second": 45}
